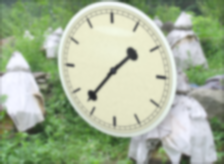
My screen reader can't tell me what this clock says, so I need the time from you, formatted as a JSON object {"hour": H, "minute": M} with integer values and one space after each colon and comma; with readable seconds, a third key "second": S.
{"hour": 1, "minute": 37}
